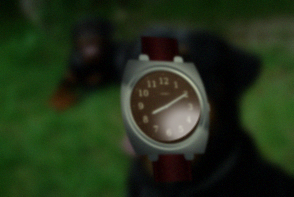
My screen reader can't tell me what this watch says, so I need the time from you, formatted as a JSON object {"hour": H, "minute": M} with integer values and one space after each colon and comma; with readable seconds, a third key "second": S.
{"hour": 8, "minute": 10}
